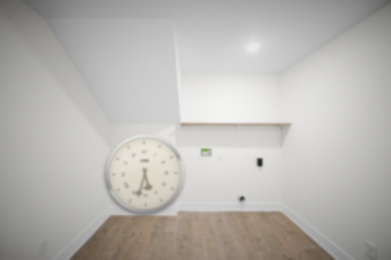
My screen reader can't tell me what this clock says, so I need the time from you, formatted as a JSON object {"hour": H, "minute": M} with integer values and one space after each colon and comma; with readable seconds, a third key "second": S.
{"hour": 5, "minute": 33}
